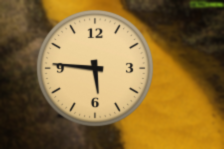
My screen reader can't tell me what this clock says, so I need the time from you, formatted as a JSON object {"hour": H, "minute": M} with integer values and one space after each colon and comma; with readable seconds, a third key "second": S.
{"hour": 5, "minute": 46}
